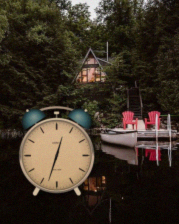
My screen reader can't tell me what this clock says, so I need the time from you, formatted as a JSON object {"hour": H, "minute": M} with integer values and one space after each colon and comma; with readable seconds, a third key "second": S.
{"hour": 12, "minute": 33}
